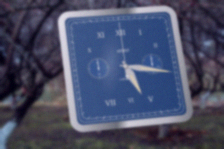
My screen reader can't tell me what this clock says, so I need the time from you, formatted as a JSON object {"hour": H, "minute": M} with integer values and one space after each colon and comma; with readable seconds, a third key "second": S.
{"hour": 5, "minute": 17}
